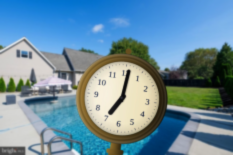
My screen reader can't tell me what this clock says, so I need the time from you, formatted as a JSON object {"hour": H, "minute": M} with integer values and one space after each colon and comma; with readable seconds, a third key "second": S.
{"hour": 7, "minute": 1}
